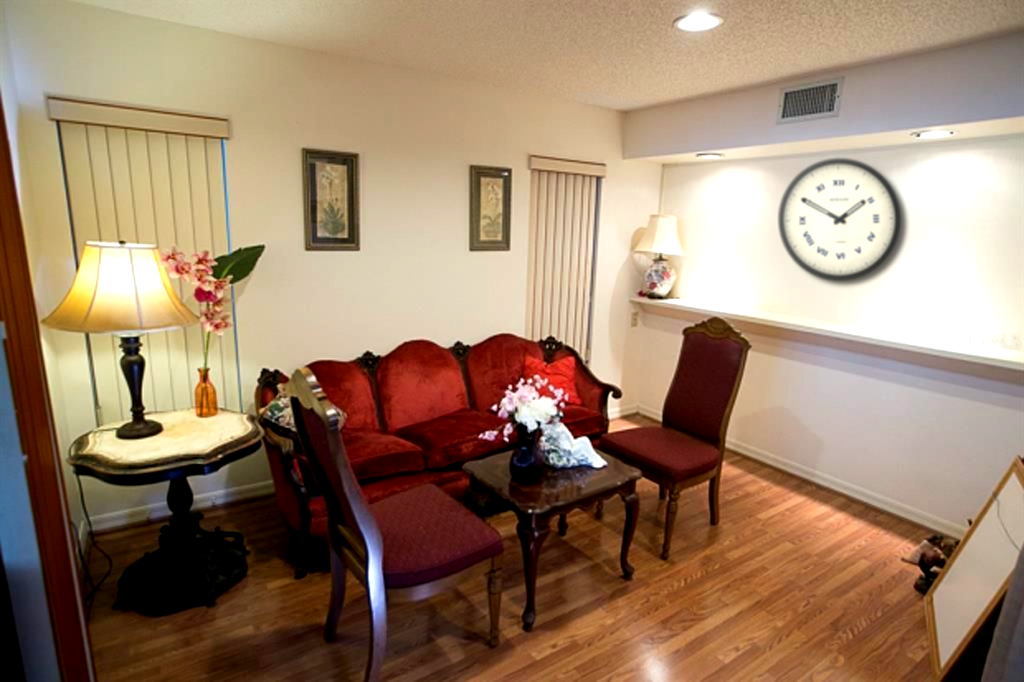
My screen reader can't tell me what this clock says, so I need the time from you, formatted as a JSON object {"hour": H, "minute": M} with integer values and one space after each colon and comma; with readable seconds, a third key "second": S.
{"hour": 1, "minute": 50}
